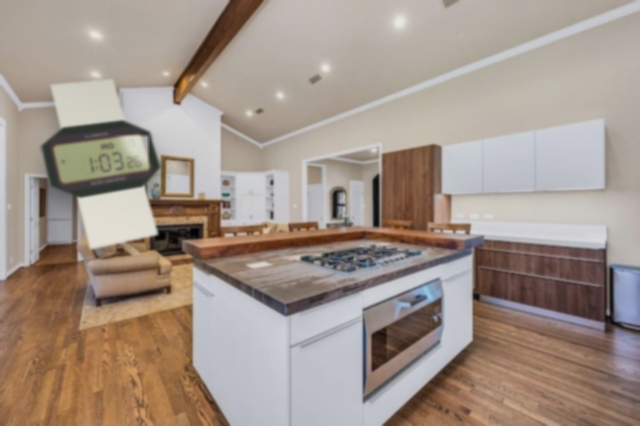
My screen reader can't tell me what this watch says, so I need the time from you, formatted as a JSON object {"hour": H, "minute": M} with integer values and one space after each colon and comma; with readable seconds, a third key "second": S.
{"hour": 1, "minute": 3}
